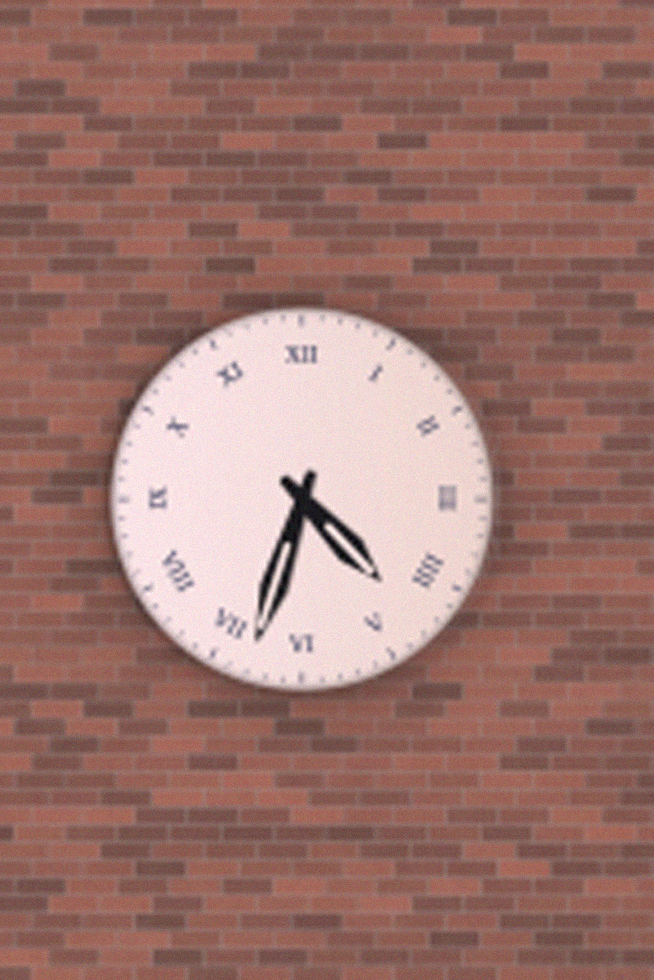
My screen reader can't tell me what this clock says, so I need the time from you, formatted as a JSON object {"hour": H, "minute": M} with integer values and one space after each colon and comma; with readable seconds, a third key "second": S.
{"hour": 4, "minute": 33}
